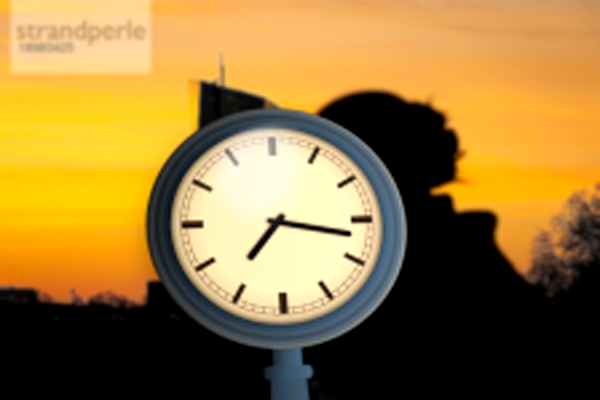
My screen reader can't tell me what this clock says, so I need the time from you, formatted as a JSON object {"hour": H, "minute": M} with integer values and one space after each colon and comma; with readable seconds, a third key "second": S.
{"hour": 7, "minute": 17}
